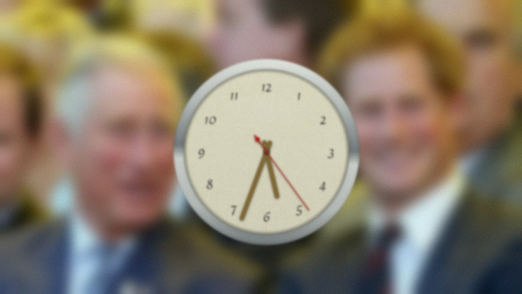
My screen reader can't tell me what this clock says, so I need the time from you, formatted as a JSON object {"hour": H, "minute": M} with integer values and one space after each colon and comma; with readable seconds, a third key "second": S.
{"hour": 5, "minute": 33, "second": 24}
